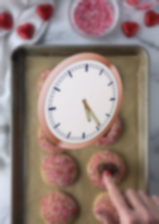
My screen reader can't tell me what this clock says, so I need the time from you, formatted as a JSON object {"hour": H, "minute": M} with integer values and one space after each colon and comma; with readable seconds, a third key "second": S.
{"hour": 5, "minute": 24}
